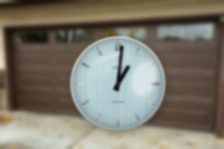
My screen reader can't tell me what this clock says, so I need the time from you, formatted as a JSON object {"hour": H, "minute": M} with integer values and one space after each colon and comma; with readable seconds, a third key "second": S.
{"hour": 1, "minute": 1}
